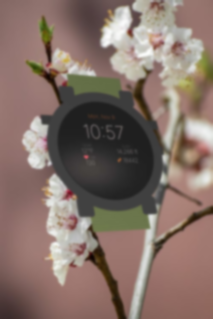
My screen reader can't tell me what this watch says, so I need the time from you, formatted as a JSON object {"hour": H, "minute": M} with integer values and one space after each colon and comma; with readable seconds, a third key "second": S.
{"hour": 10, "minute": 57}
